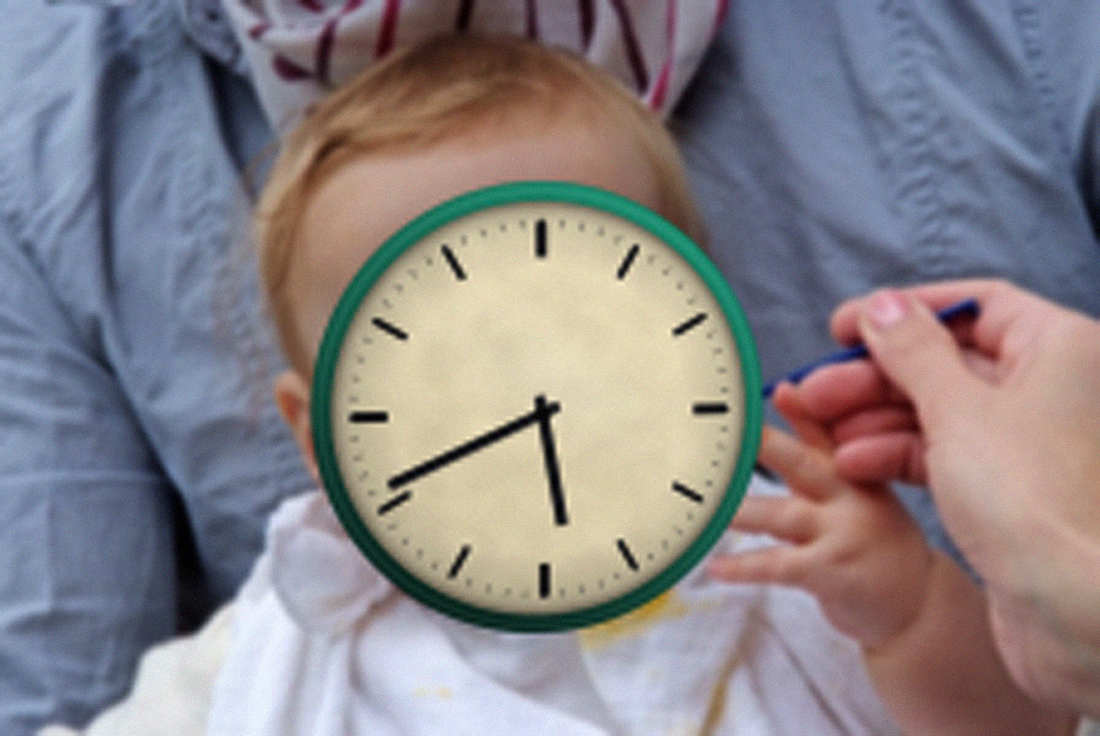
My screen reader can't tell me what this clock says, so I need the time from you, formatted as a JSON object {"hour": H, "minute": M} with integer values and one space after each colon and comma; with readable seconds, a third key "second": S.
{"hour": 5, "minute": 41}
